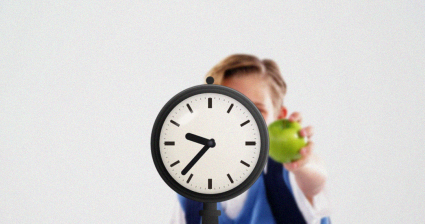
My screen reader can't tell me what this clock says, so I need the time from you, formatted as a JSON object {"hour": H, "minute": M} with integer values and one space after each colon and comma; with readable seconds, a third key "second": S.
{"hour": 9, "minute": 37}
